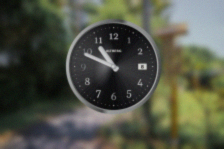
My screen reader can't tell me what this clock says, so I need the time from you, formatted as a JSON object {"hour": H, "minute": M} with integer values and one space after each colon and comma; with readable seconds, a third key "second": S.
{"hour": 10, "minute": 49}
